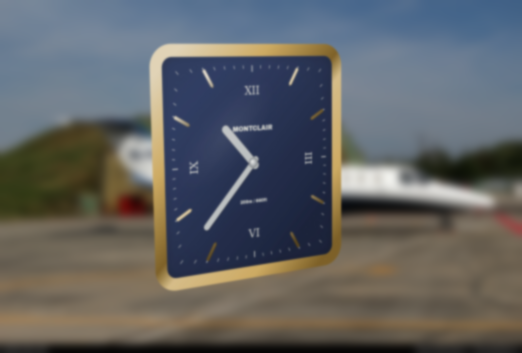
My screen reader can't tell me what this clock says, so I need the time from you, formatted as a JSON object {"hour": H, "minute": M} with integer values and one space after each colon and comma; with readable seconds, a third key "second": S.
{"hour": 10, "minute": 37}
